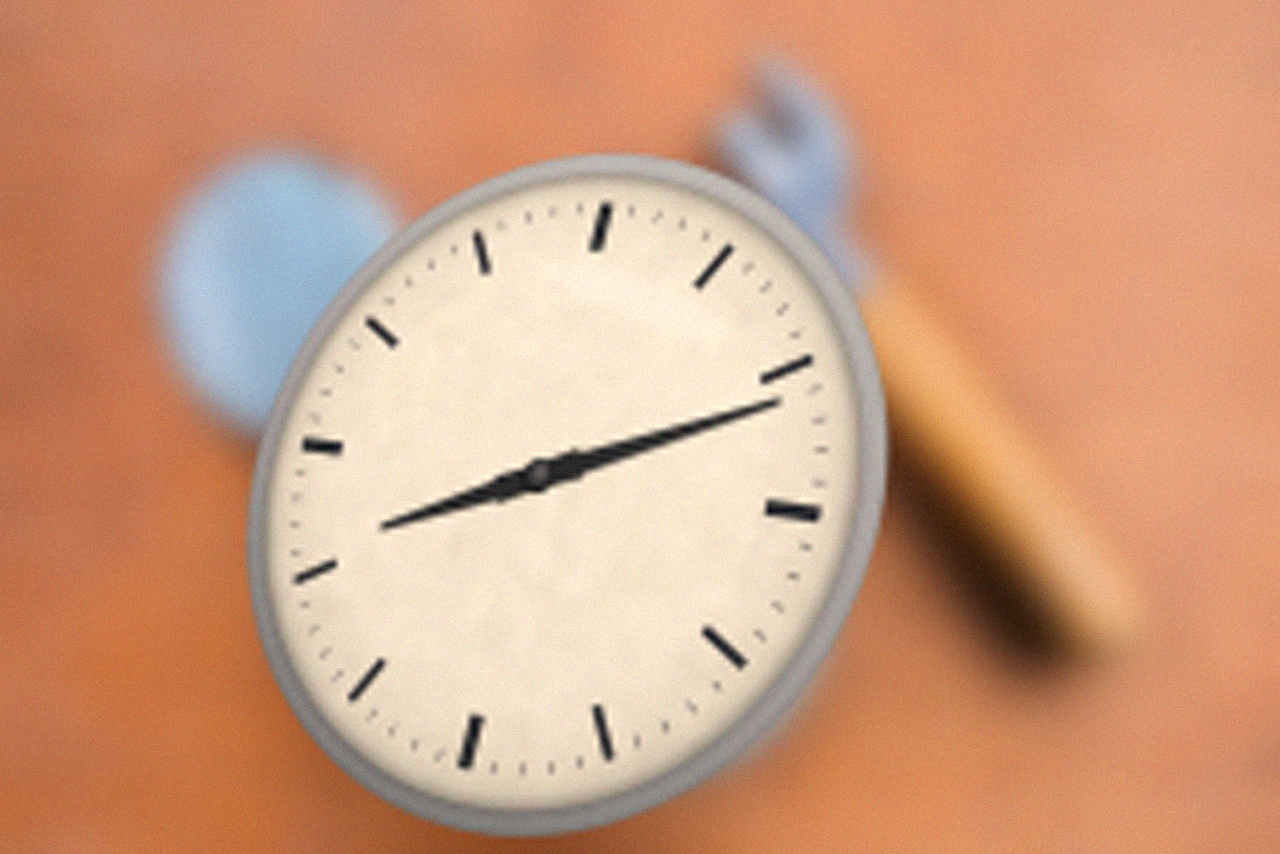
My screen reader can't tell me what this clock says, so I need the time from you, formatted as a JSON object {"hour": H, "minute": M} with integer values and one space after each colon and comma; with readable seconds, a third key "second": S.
{"hour": 8, "minute": 11}
